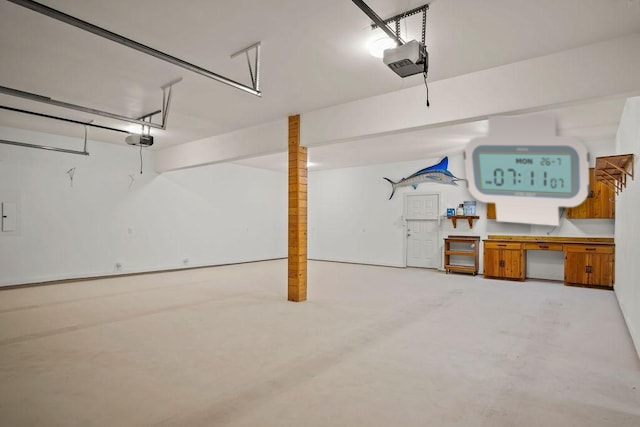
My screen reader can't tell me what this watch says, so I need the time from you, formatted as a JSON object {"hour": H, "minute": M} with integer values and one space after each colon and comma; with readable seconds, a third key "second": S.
{"hour": 7, "minute": 11, "second": 7}
